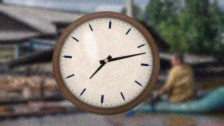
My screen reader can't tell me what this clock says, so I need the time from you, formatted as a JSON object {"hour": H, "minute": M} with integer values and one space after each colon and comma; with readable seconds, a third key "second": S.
{"hour": 7, "minute": 12}
